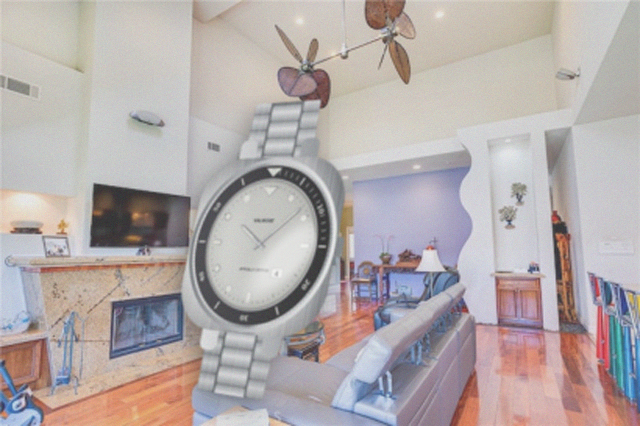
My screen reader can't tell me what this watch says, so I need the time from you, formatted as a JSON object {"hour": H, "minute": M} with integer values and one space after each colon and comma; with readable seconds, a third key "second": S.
{"hour": 10, "minute": 8}
